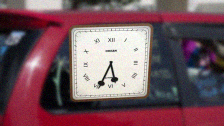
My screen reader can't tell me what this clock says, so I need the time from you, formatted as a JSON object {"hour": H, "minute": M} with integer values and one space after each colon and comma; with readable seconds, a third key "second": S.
{"hour": 5, "minute": 34}
